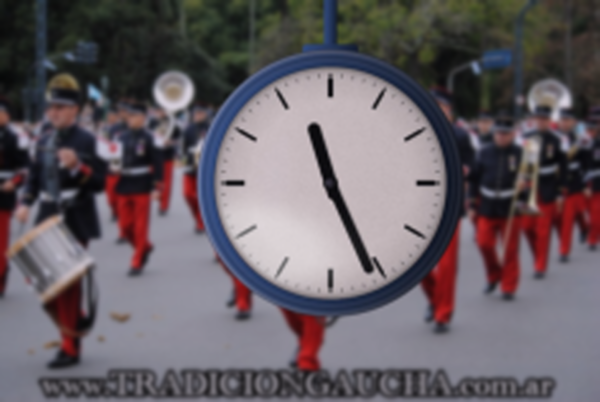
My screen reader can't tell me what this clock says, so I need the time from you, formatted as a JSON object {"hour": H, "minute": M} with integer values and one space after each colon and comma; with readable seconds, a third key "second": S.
{"hour": 11, "minute": 26}
